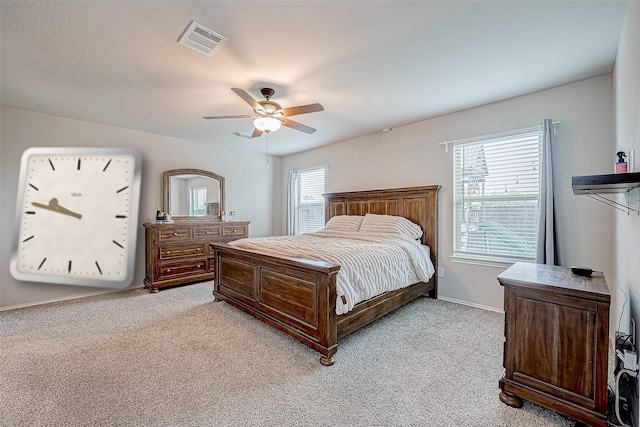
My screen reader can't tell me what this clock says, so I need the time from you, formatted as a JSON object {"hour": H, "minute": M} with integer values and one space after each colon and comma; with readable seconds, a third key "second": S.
{"hour": 9, "minute": 47}
